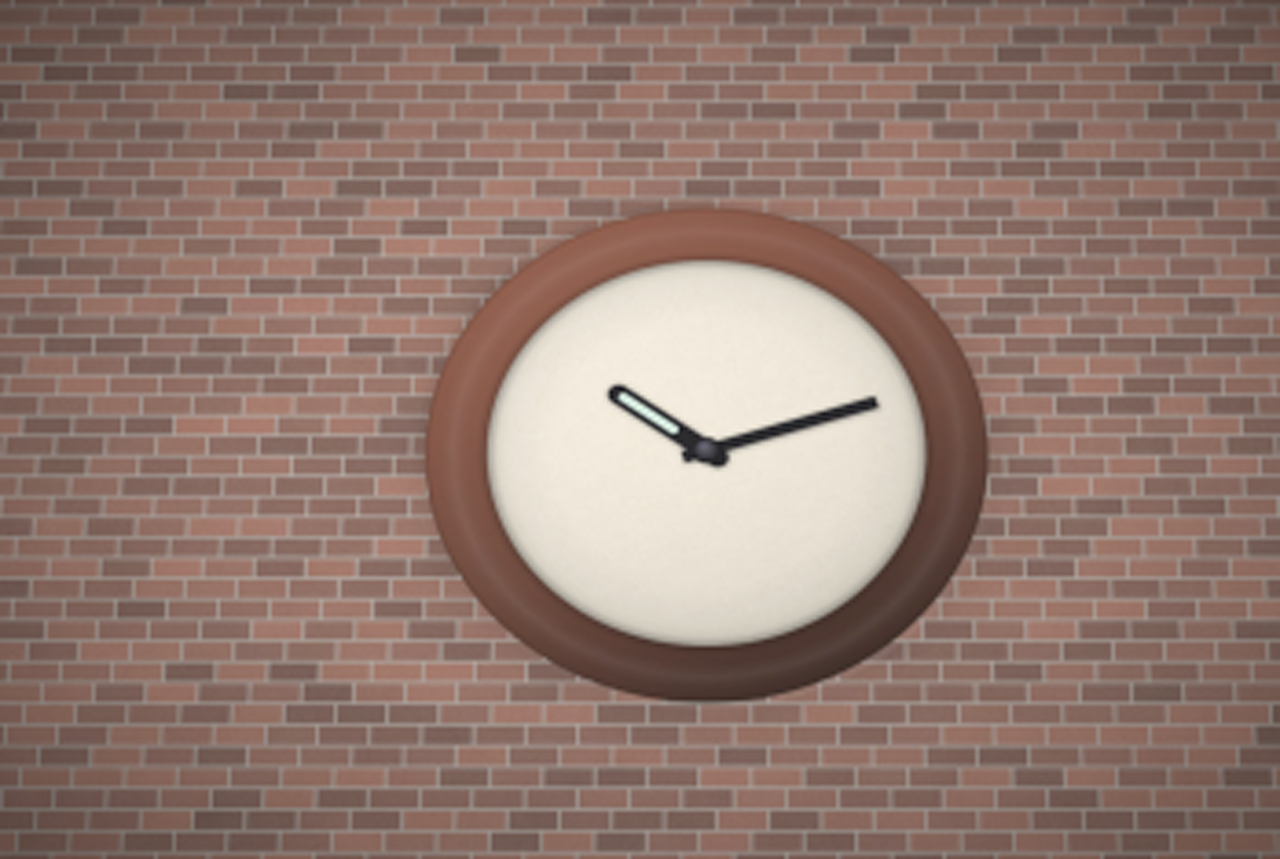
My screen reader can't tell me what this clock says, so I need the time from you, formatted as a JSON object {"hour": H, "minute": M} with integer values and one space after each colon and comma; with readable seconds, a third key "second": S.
{"hour": 10, "minute": 12}
